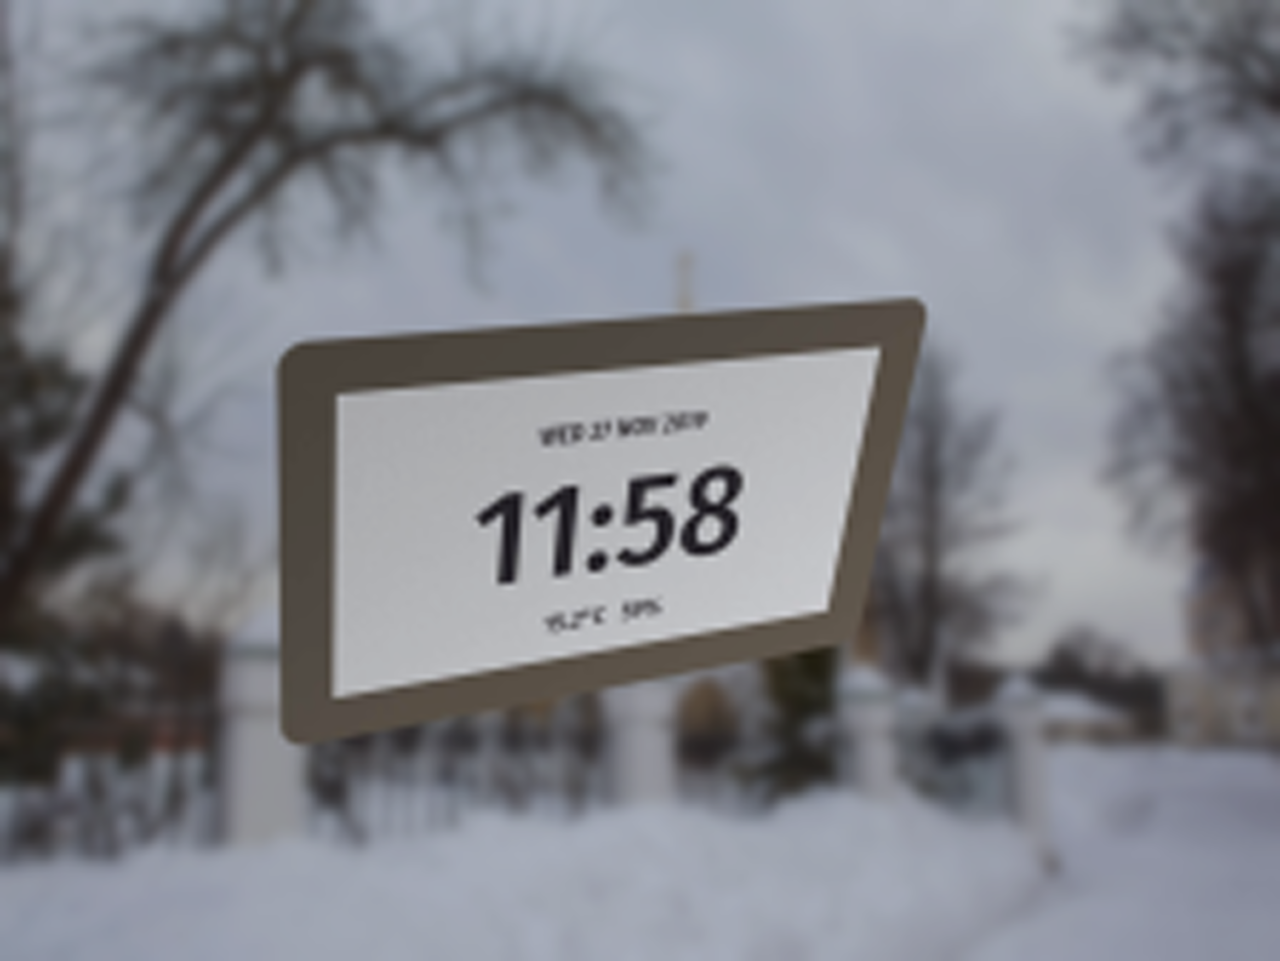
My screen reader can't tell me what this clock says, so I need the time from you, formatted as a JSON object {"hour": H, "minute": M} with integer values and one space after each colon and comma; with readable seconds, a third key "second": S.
{"hour": 11, "minute": 58}
